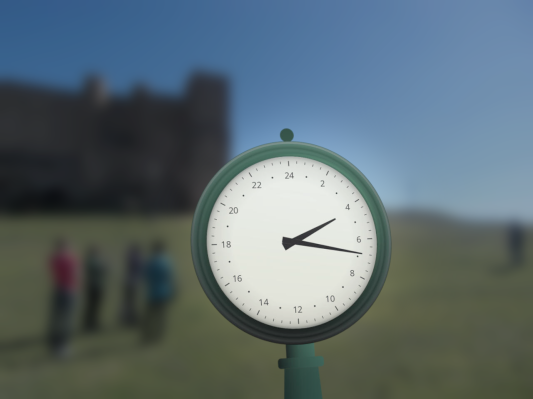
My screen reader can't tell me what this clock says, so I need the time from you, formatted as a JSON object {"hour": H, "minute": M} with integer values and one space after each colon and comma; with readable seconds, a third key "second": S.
{"hour": 4, "minute": 17}
